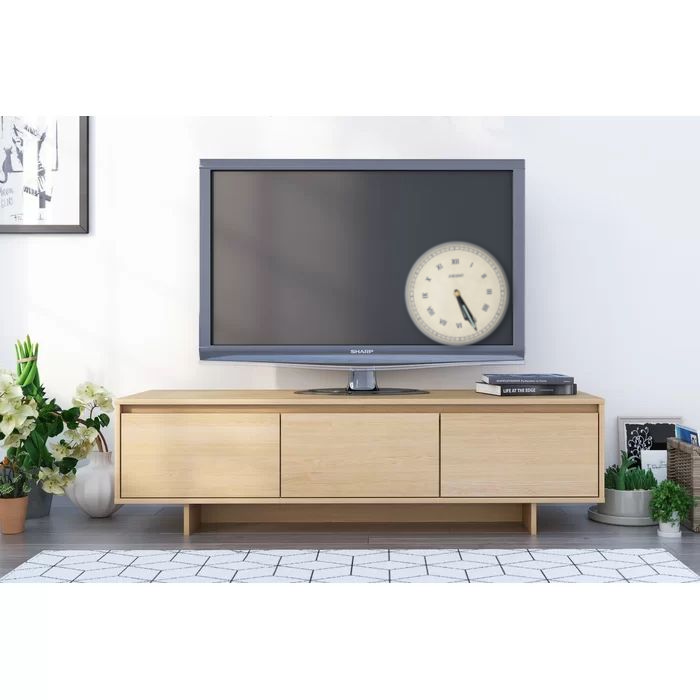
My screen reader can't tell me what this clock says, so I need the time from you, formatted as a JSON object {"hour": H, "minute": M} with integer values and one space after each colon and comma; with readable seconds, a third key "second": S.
{"hour": 5, "minute": 26}
